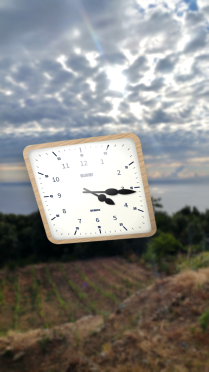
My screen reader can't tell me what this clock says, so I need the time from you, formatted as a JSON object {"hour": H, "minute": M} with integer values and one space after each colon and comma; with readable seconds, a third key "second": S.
{"hour": 4, "minute": 16}
